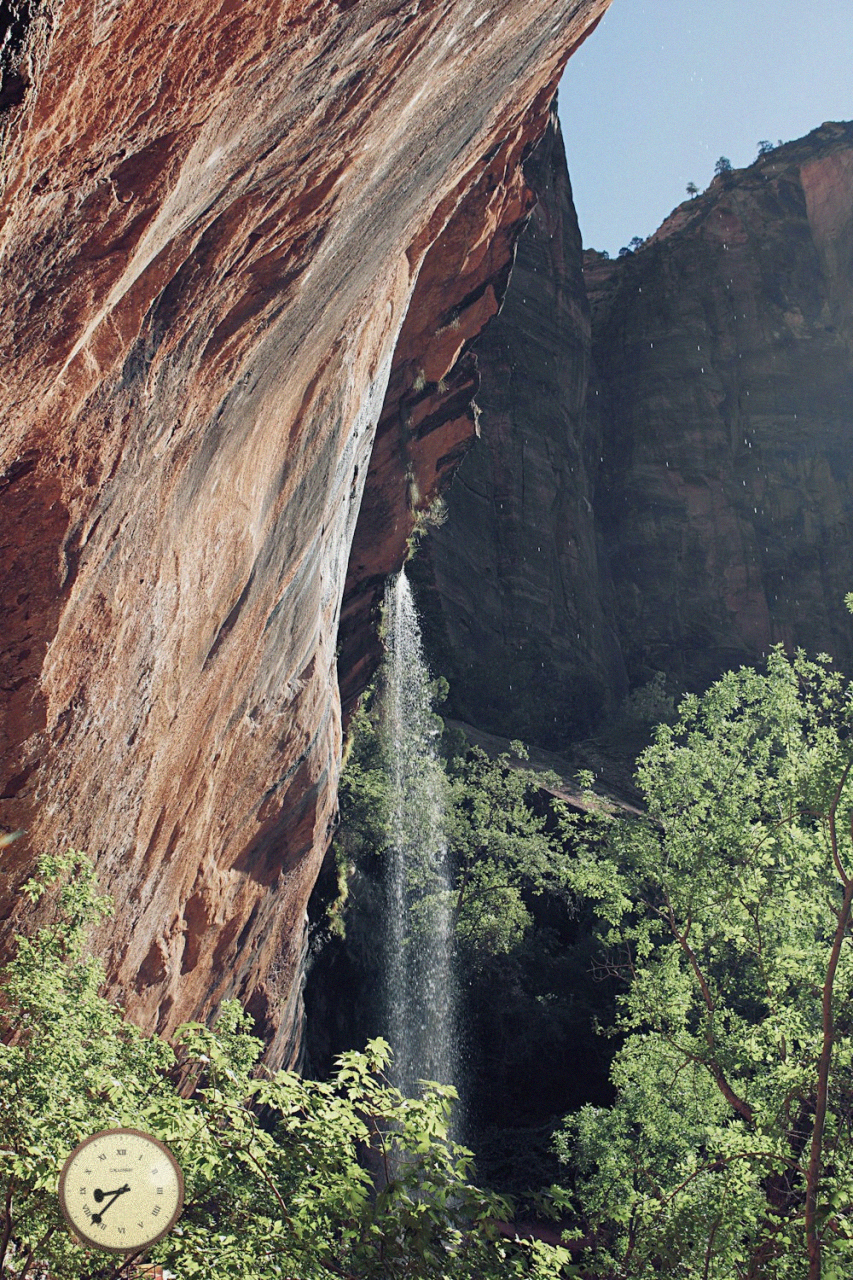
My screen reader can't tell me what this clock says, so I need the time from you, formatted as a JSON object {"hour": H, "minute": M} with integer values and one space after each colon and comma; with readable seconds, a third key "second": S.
{"hour": 8, "minute": 37}
